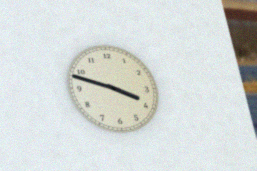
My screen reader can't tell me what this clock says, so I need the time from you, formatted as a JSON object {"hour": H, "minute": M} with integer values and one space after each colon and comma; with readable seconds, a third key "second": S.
{"hour": 3, "minute": 48}
